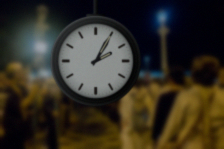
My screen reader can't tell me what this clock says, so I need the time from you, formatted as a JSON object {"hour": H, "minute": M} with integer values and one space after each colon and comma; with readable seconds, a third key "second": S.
{"hour": 2, "minute": 5}
